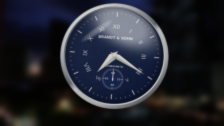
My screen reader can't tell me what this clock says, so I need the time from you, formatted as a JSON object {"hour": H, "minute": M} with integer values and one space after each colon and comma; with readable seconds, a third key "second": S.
{"hour": 7, "minute": 20}
